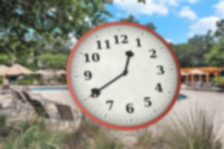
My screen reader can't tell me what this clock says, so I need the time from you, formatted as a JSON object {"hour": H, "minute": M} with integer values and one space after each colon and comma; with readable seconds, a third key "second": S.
{"hour": 12, "minute": 40}
